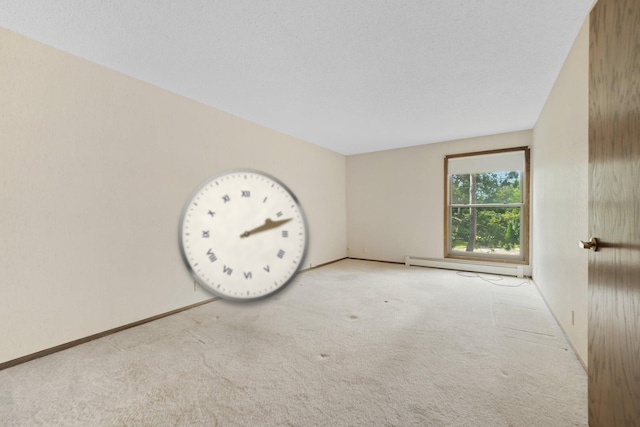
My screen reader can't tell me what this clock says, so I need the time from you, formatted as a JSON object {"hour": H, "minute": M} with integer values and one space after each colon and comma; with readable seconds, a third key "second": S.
{"hour": 2, "minute": 12}
